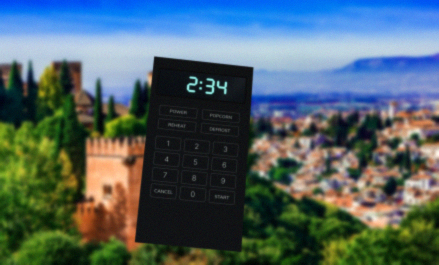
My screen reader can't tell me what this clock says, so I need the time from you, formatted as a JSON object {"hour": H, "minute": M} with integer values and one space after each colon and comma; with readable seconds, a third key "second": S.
{"hour": 2, "minute": 34}
